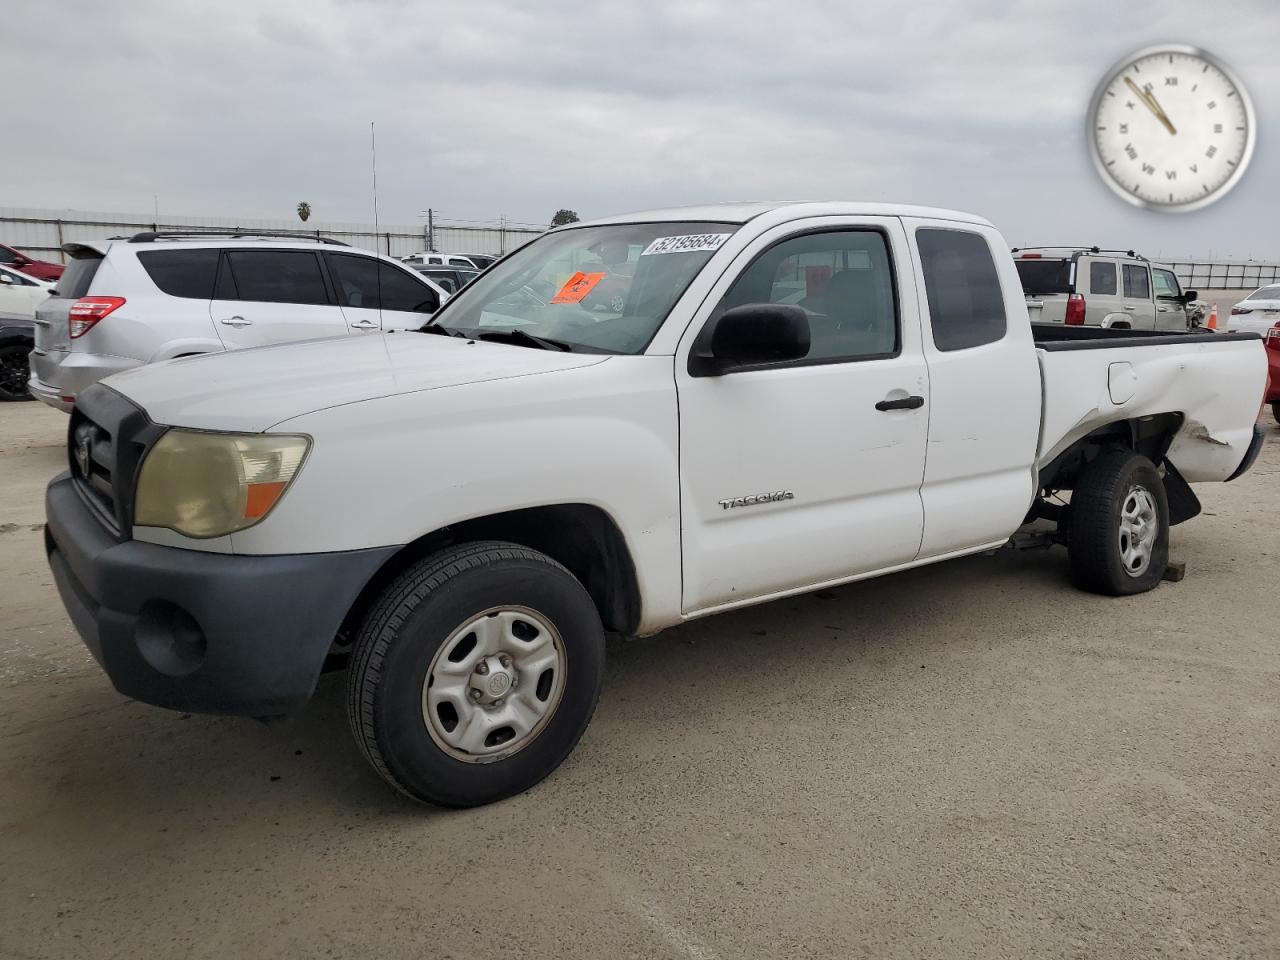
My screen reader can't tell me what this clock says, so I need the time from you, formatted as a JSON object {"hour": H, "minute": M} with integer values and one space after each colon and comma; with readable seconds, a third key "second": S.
{"hour": 10, "minute": 53}
